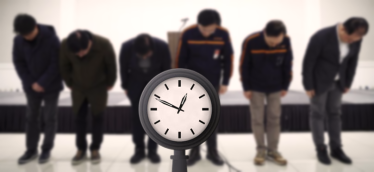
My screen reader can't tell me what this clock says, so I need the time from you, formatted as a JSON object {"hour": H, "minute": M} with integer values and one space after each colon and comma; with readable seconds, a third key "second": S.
{"hour": 12, "minute": 49}
